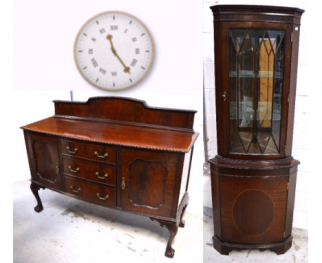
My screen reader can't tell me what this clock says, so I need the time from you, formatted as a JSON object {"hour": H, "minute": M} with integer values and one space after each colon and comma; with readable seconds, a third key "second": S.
{"hour": 11, "minute": 24}
